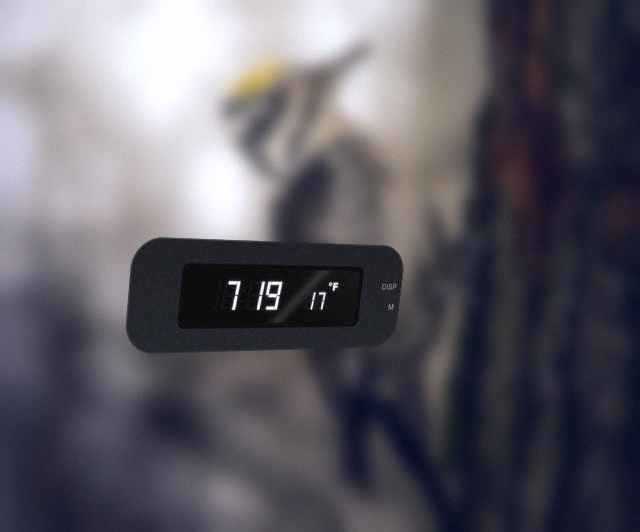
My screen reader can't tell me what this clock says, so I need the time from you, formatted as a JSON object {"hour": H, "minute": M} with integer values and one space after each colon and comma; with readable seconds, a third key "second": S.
{"hour": 7, "minute": 19}
